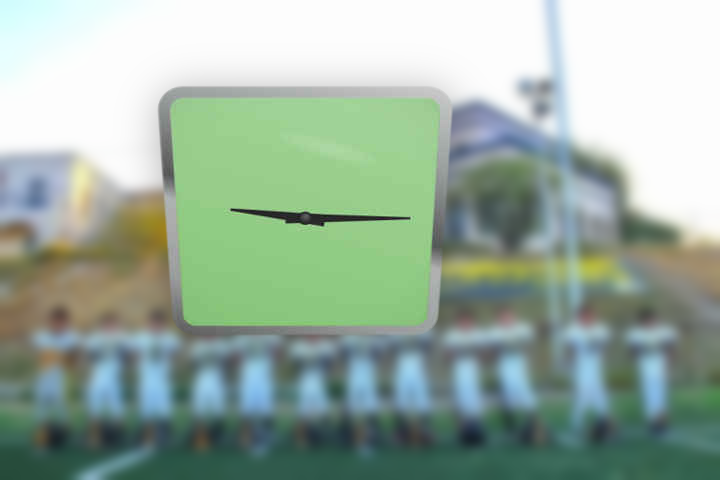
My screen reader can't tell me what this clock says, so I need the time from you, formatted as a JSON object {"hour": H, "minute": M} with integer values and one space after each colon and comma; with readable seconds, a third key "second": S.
{"hour": 9, "minute": 15}
